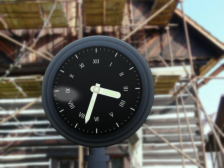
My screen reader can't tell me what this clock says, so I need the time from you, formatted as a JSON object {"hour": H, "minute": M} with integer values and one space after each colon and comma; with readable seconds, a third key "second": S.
{"hour": 3, "minute": 33}
